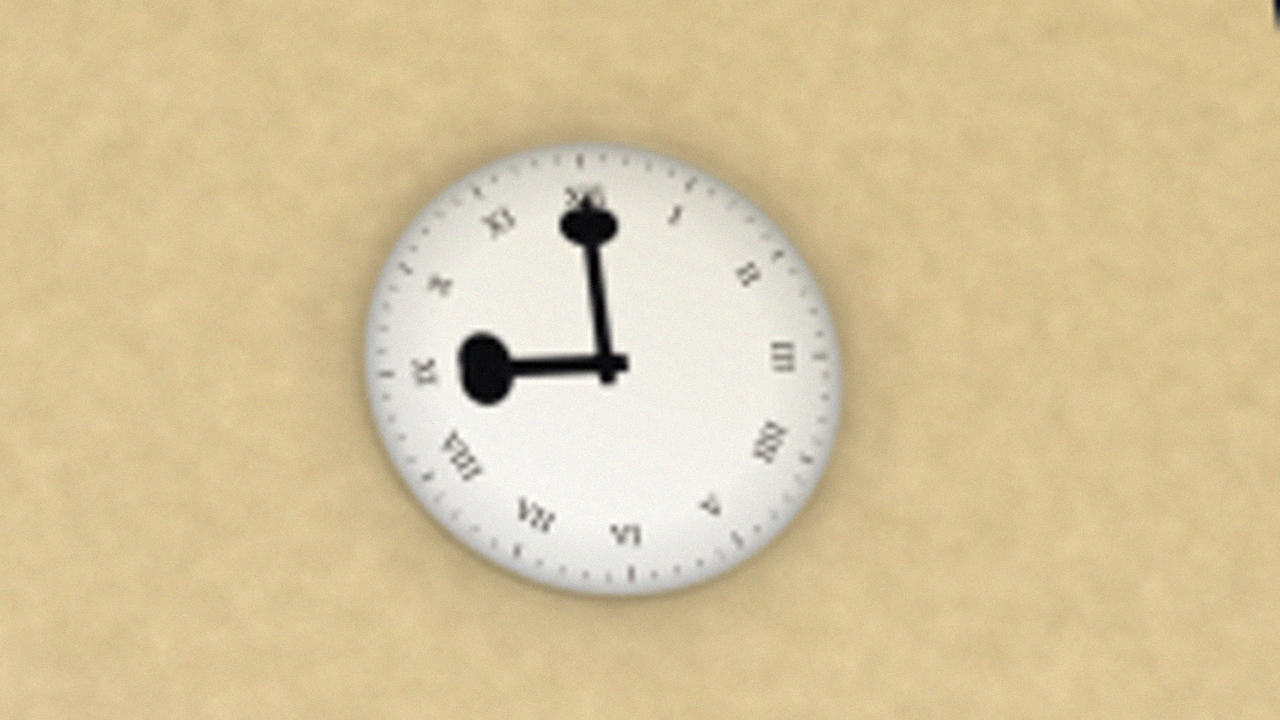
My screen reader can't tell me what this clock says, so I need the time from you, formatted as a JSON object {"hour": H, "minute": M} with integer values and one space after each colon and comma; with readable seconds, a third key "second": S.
{"hour": 9, "minute": 0}
